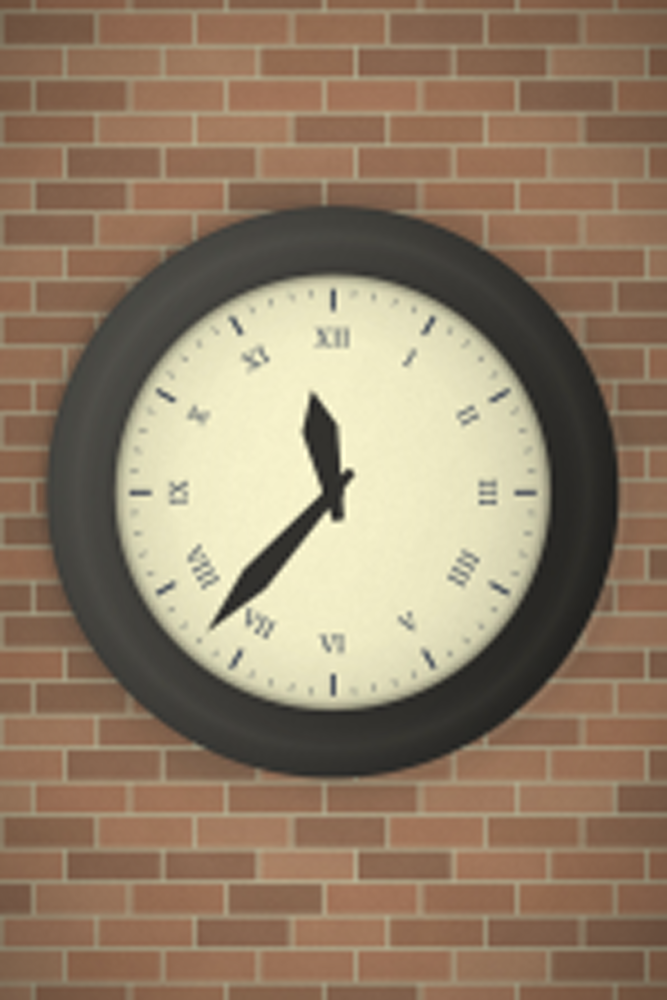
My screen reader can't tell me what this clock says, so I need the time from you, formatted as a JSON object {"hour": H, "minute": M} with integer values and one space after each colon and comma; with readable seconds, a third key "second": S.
{"hour": 11, "minute": 37}
